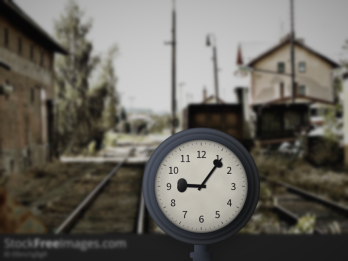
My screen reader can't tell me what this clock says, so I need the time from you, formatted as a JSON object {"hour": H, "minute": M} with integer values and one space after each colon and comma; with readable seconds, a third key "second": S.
{"hour": 9, "minute": 6}
